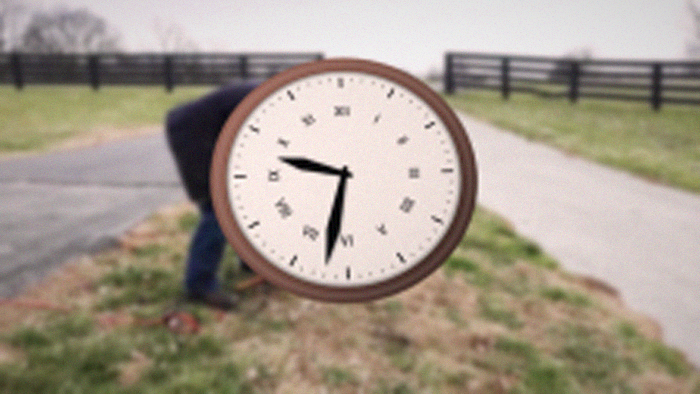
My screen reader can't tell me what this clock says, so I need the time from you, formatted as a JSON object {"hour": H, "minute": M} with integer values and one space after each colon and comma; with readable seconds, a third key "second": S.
{"hour": 9, "minute": 32}
